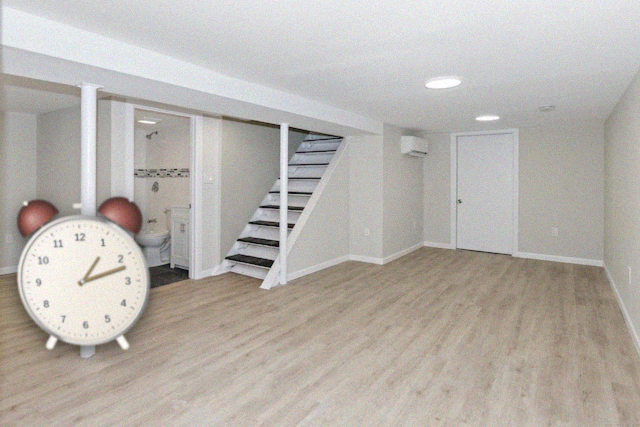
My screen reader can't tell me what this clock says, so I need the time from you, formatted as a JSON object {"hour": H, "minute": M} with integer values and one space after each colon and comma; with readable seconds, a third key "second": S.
{"hour": 1, "minute": 12}
